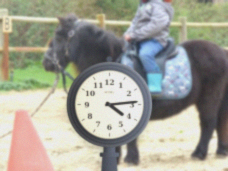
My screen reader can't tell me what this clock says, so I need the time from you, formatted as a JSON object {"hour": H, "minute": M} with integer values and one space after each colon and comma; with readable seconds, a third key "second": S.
{"hour": 4, "minute": 14}
